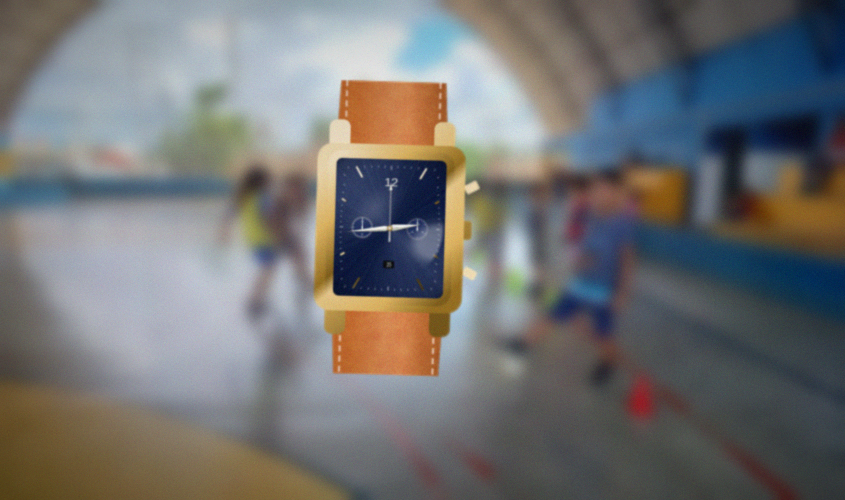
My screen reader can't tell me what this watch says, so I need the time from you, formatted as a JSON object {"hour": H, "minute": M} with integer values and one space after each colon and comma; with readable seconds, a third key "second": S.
{"hour": 2, "minute": 44}
